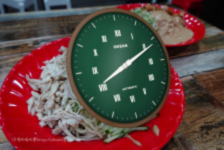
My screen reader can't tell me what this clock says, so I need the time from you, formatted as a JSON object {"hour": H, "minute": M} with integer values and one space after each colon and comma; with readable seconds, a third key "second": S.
{"hour": 8, "minute": 11}
